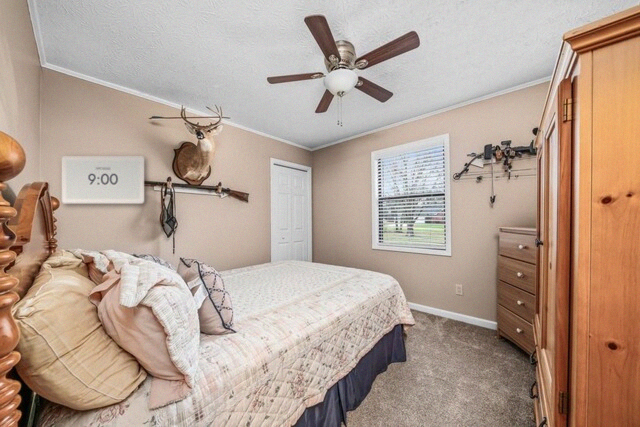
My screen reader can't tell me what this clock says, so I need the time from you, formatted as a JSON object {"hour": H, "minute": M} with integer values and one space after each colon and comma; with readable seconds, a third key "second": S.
{"hour": 9, "minute": 0}
